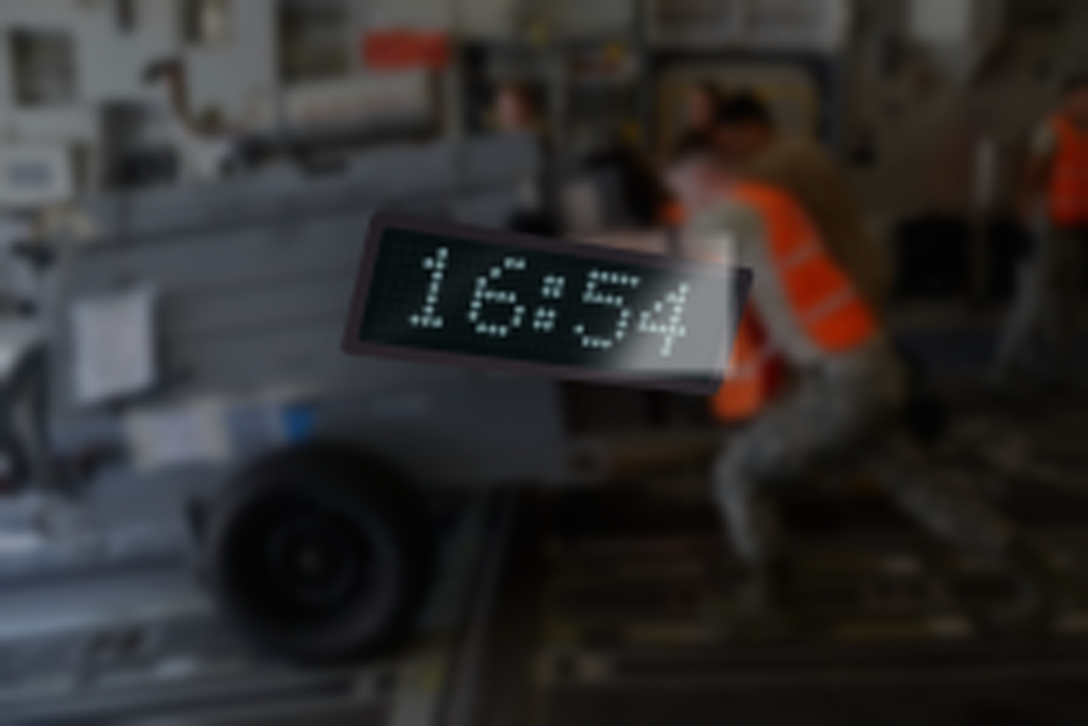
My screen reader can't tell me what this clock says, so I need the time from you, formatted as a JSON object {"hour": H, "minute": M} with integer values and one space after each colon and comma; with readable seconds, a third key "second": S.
{"hour": 16, "minute": 54}
